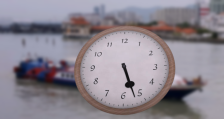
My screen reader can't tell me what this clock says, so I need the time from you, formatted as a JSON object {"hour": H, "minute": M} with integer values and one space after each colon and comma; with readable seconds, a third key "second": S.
{"hour": 5, "minute": 27}
